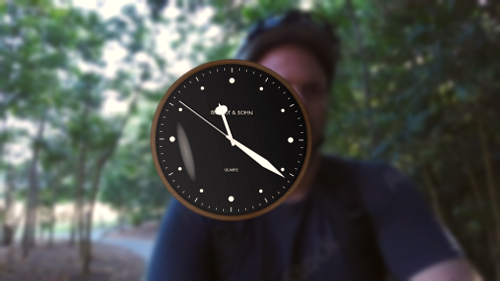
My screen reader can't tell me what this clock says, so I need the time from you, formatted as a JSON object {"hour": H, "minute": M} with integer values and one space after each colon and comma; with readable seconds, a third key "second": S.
{"hour": 11, "minute": 20, "second": 51}
